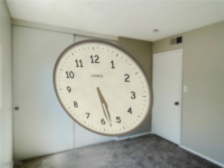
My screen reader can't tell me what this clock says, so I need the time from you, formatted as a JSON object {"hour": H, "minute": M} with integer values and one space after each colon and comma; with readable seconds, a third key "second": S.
{"hour": 5, "minute": 28}
